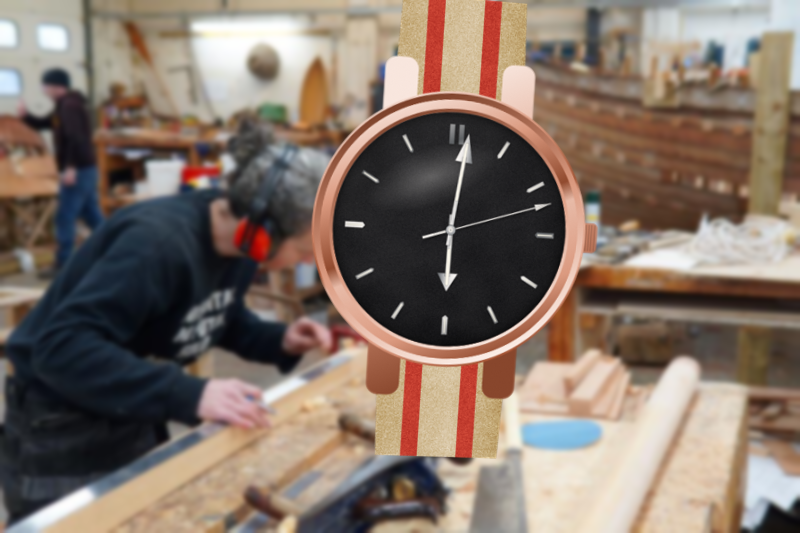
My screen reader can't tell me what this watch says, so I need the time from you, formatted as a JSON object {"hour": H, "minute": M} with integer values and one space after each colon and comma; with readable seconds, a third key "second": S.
{"hour": 6, "minute": 1, "second": 12}
